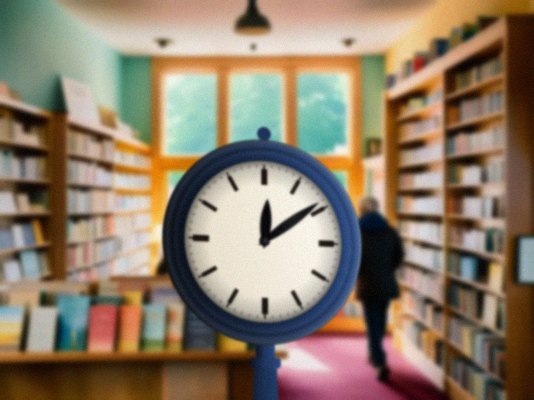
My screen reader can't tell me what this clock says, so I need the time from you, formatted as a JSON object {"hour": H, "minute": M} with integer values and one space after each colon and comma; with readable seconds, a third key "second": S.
{"hour": 12, "minute": 9}
